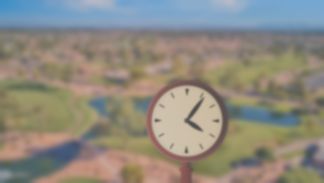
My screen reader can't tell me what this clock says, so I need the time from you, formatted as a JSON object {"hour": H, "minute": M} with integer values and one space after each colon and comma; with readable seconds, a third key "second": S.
{"hour": 4, "minute": 6}
